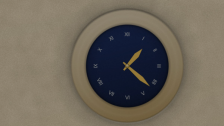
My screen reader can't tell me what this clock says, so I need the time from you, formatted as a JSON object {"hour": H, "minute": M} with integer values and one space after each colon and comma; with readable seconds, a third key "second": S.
{"hour": 1, "minute": 22}
